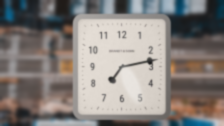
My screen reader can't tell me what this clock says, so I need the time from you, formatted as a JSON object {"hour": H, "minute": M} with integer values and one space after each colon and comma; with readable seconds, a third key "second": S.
{"hour": 7, "minute": 13}
